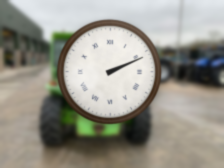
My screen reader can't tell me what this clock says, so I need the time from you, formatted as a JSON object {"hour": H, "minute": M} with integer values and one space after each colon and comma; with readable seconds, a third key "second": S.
{"hour": 2, "minute": 11}
